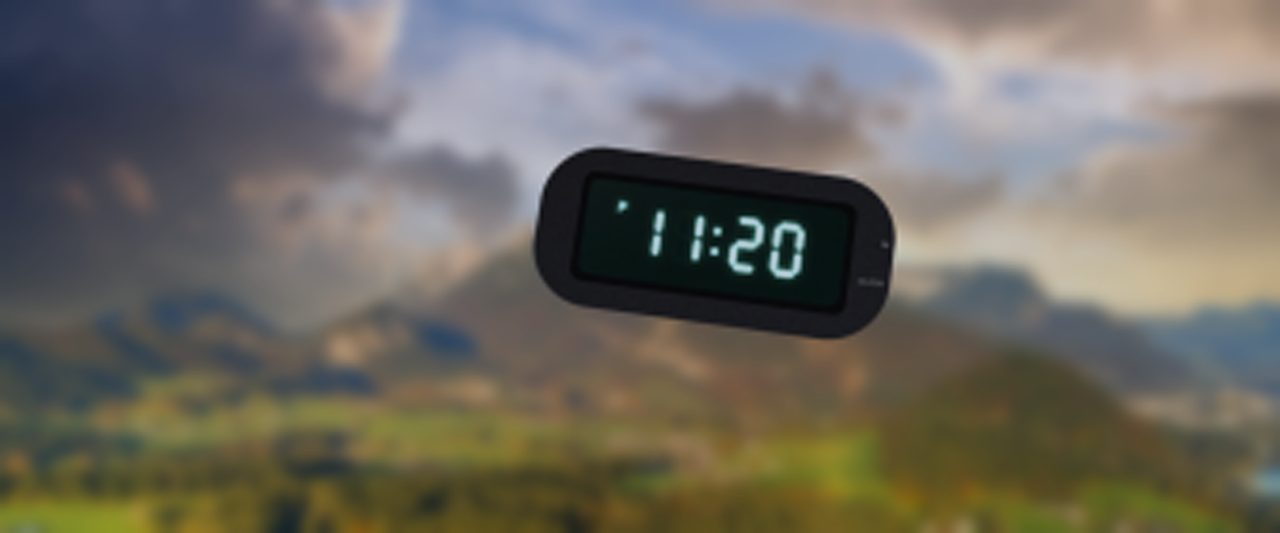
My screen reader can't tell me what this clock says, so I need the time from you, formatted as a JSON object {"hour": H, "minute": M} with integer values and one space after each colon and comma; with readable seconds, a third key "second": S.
{"hour": 11, "minute": 20}
